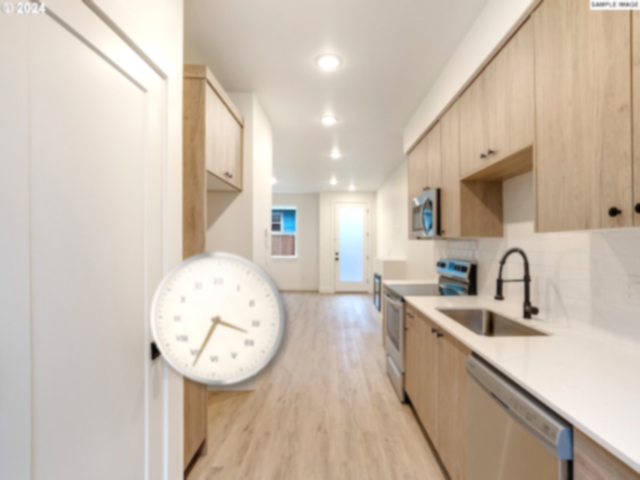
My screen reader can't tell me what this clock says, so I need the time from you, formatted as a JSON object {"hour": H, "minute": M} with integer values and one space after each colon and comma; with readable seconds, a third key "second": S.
{"hour": 3, "minute": 34}
